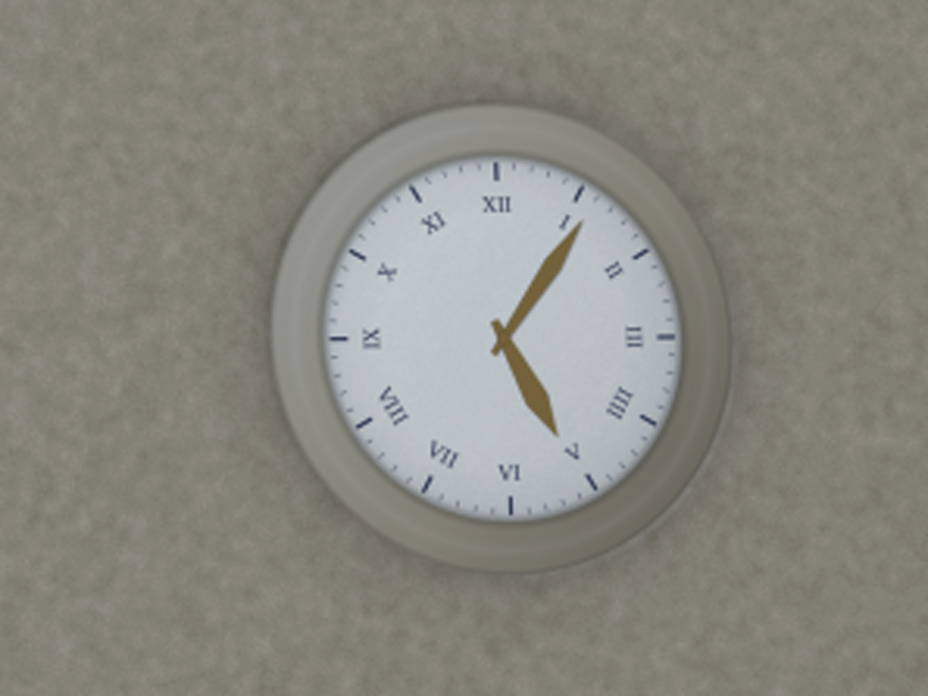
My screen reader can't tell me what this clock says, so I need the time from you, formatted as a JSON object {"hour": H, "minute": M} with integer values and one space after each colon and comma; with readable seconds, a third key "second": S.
{"hour": 5, "minute": 6}
